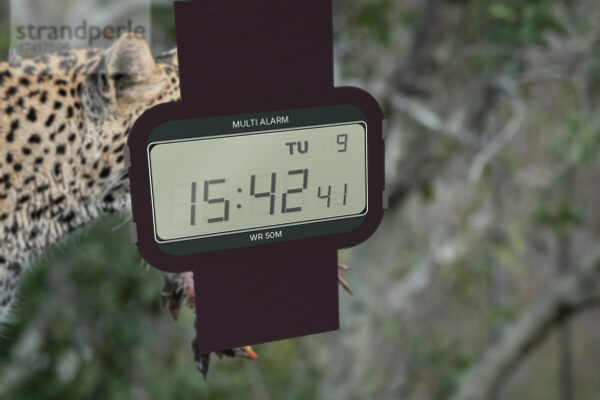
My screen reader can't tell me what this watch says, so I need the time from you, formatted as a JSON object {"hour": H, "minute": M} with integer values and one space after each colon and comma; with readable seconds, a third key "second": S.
{"hour": 15, "minute": 42, "second": 41}
